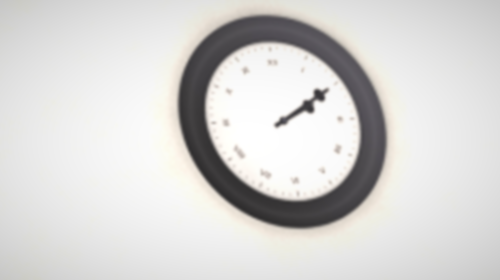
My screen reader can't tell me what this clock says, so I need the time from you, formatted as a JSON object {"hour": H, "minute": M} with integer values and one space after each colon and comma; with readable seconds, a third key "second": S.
{"hour": 2, "minute": 10}
